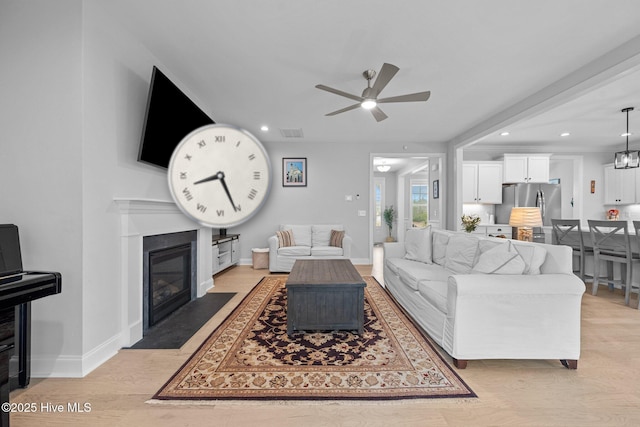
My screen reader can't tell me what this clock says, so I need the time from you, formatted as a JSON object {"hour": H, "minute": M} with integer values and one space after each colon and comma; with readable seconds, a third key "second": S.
{"hour": 8, "minute": 26}
